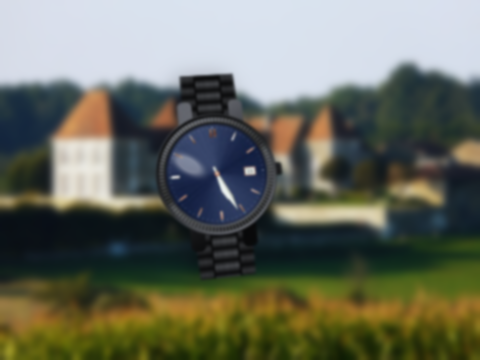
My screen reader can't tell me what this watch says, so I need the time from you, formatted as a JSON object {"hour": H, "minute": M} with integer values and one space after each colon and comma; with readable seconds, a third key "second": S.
{"hour": 5, "minute": 26}
